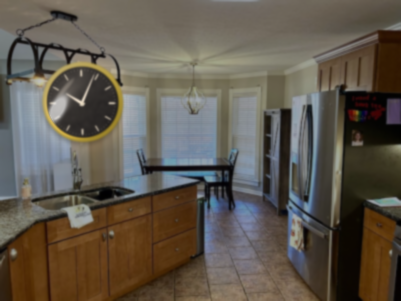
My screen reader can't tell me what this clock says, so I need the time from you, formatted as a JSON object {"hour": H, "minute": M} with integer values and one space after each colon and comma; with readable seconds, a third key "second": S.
{"hour": 10, "minute": 4}
